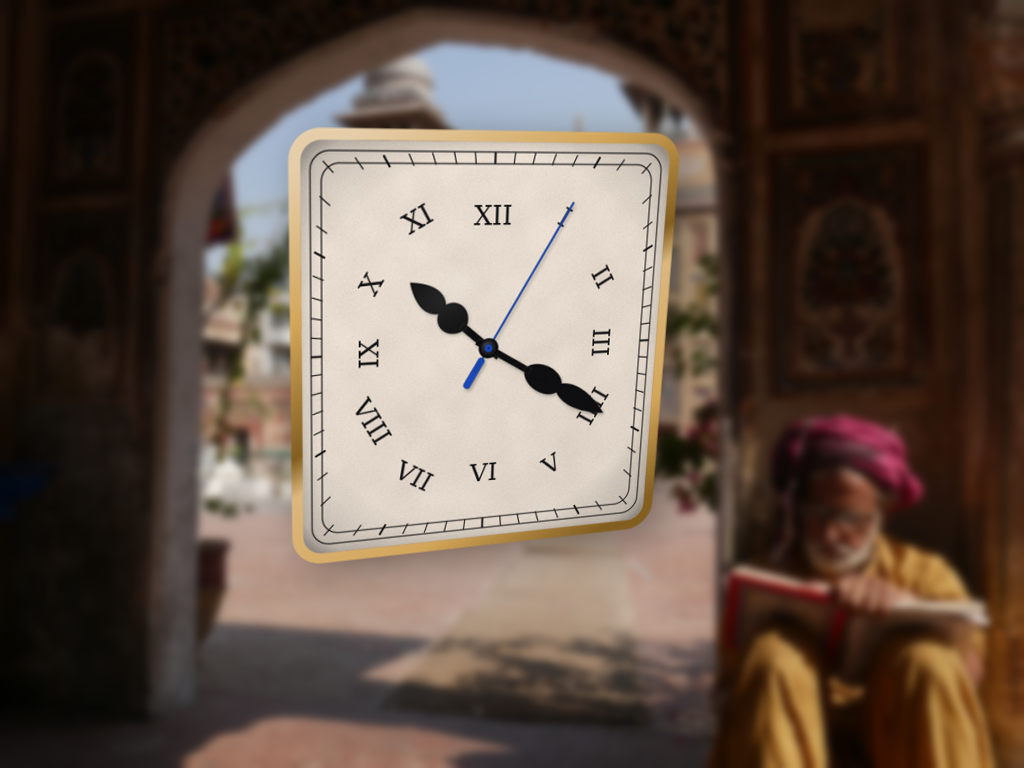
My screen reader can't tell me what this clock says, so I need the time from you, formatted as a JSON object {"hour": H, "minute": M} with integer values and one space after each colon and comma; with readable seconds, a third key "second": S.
{"hour": 10, "minute": 20, "second": 5}
